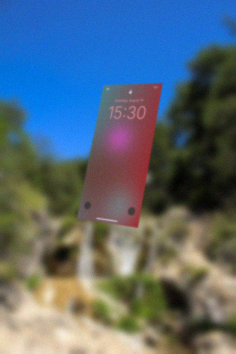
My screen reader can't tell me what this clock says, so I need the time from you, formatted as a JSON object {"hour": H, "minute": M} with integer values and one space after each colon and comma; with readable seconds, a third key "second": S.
{"hour": 15, "minute": 30}
